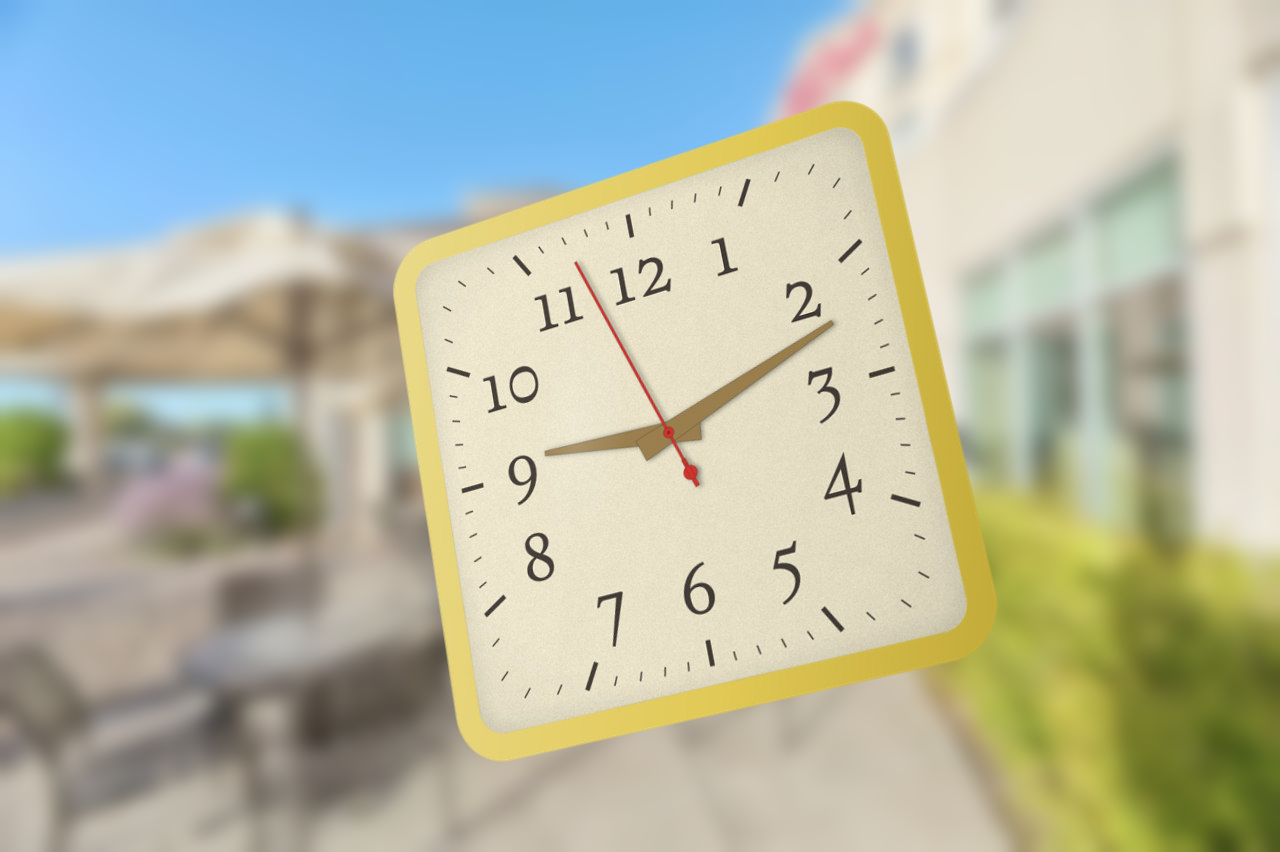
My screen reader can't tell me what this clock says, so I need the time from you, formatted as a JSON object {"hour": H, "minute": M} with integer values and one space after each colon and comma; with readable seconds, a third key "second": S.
{"hour": 9, "minute": 11, "second": 57}
